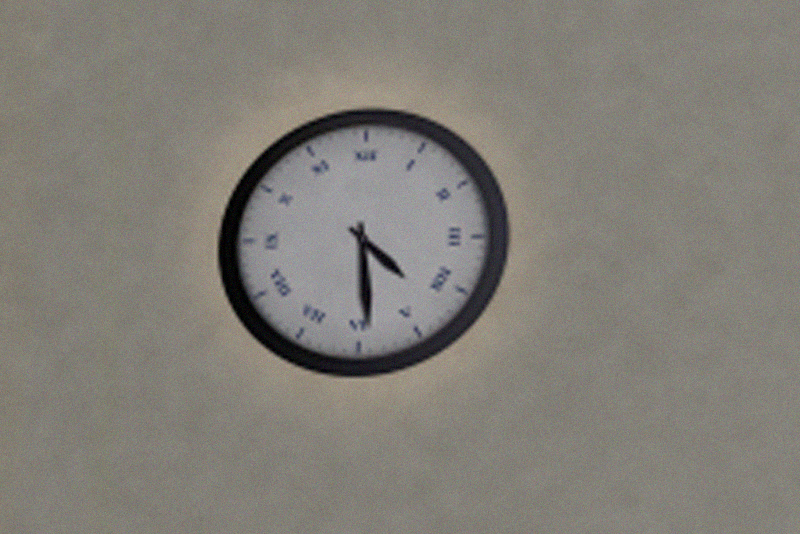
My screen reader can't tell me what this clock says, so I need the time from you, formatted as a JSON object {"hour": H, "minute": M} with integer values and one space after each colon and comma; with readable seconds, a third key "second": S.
{"hour": 4, "minute": 29}
